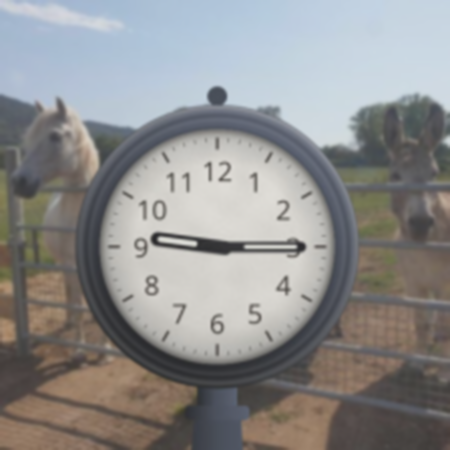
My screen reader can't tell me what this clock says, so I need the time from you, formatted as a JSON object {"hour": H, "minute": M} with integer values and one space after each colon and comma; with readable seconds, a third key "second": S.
{"hour": 9, "minute": 15}
